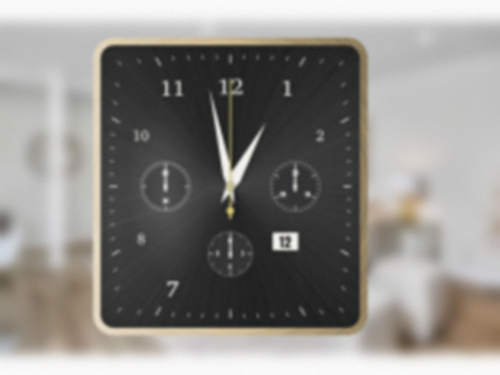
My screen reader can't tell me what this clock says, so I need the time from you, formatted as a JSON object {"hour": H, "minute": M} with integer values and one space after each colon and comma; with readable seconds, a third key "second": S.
{"hour": 12, "minute": 58}
